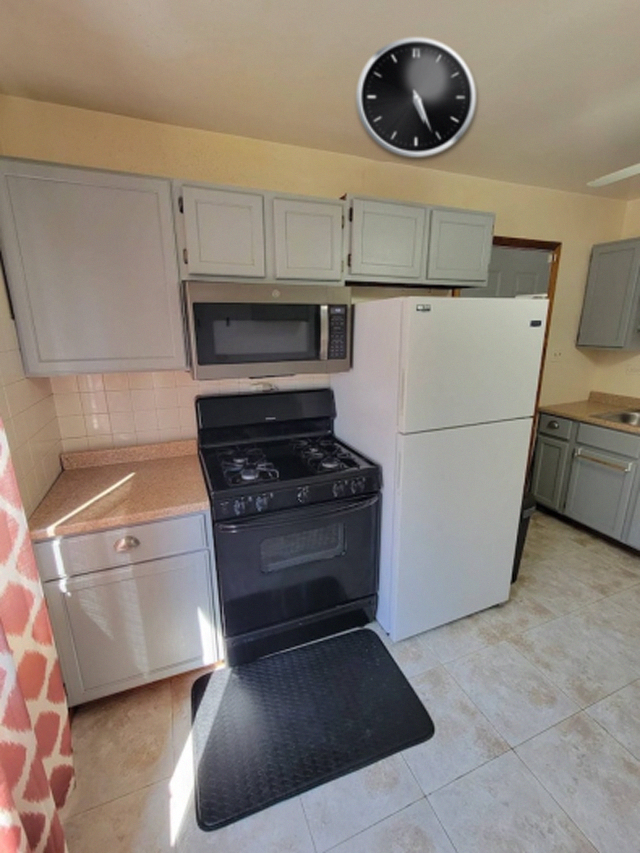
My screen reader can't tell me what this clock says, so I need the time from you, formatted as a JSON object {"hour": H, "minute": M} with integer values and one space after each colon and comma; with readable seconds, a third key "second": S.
{"hour": 5, "minute": 26}
